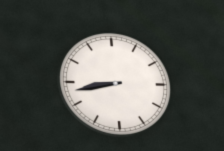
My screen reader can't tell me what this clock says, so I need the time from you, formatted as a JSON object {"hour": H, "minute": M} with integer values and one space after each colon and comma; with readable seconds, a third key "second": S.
{"hour": 8, "minute": 43}
